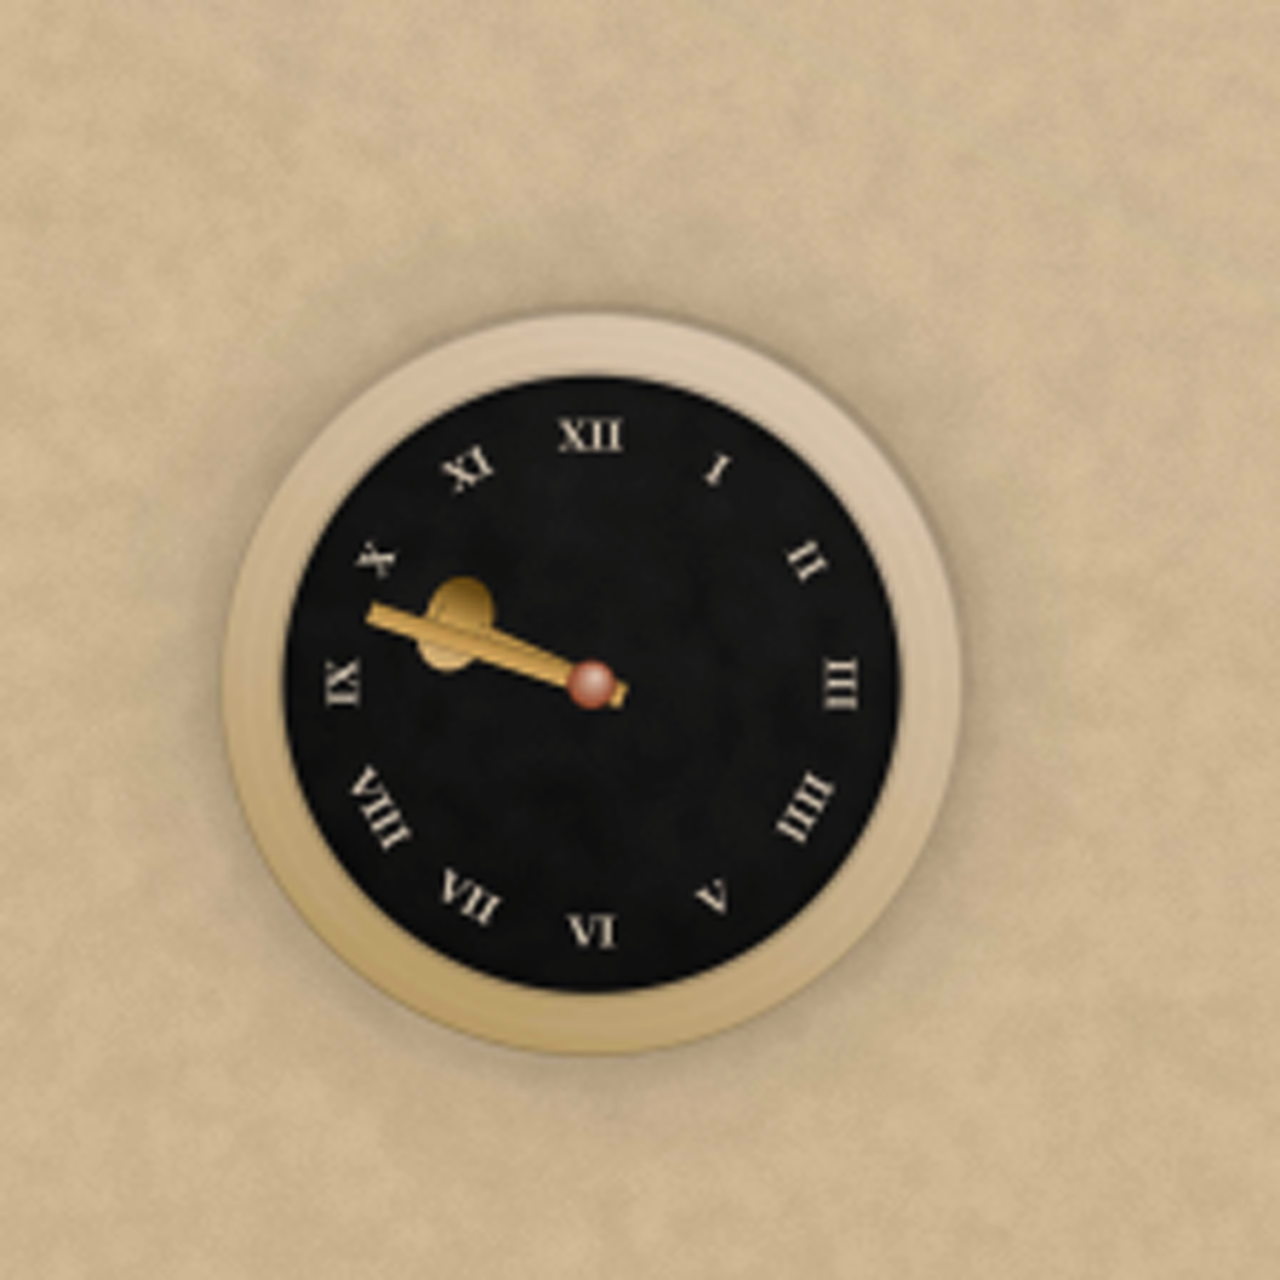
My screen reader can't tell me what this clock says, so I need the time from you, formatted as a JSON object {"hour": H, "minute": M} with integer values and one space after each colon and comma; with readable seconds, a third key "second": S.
{"hour": 9, "minute": 48}
